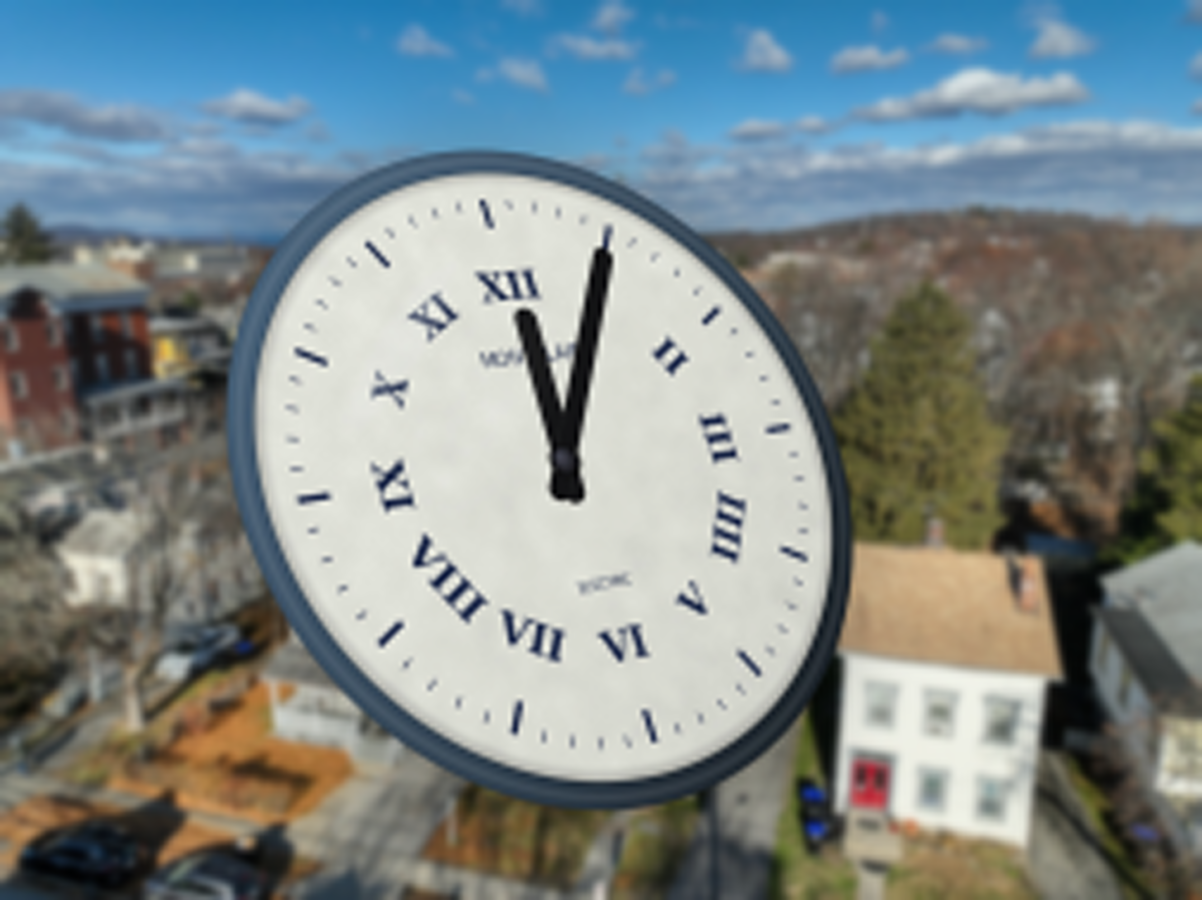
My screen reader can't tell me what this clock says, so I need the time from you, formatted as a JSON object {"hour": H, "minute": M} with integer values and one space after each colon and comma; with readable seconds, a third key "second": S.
{"hour": 12, "minute": 5}
